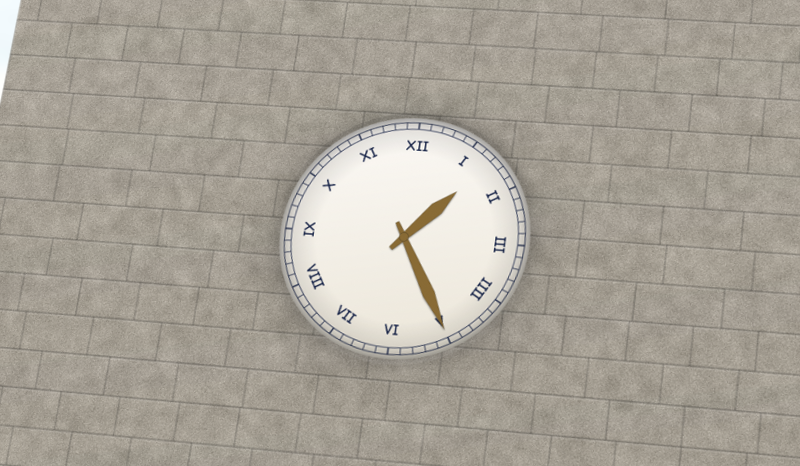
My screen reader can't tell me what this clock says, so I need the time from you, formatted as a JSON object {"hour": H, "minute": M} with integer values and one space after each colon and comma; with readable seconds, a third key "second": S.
{"hour": 1, "minute": 25}
